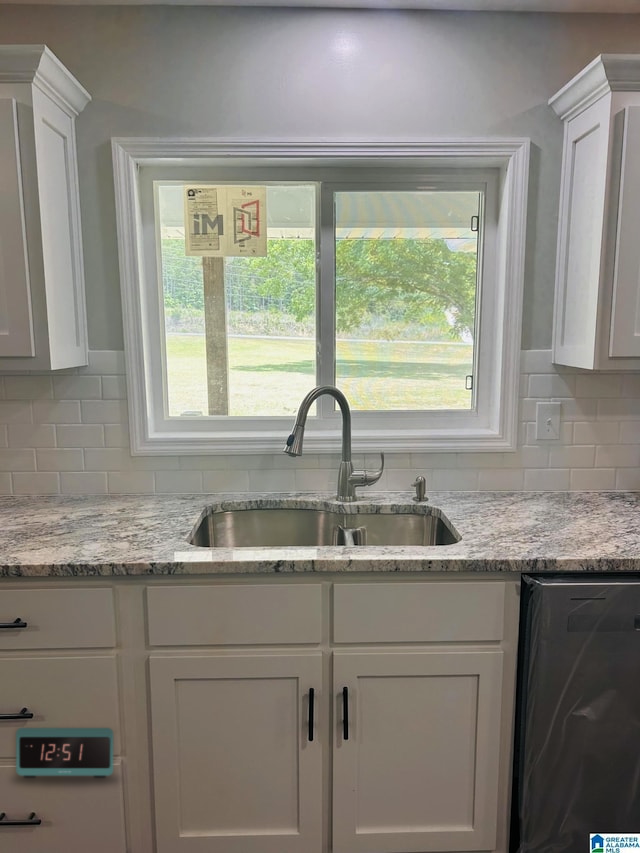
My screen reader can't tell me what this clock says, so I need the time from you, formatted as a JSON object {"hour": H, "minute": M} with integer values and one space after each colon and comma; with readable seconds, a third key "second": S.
{"hour": 12, "minute": 51}
